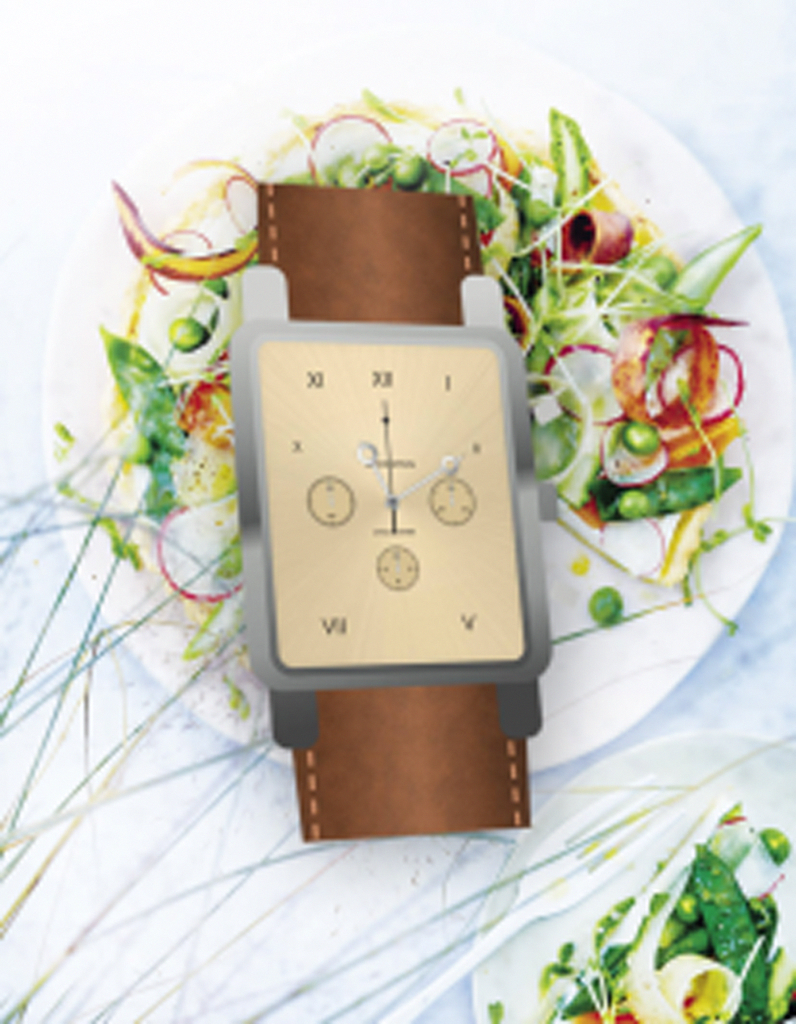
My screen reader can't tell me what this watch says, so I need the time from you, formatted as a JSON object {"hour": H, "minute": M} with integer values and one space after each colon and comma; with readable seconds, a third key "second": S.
{"hour": 11, "minute": 10}
